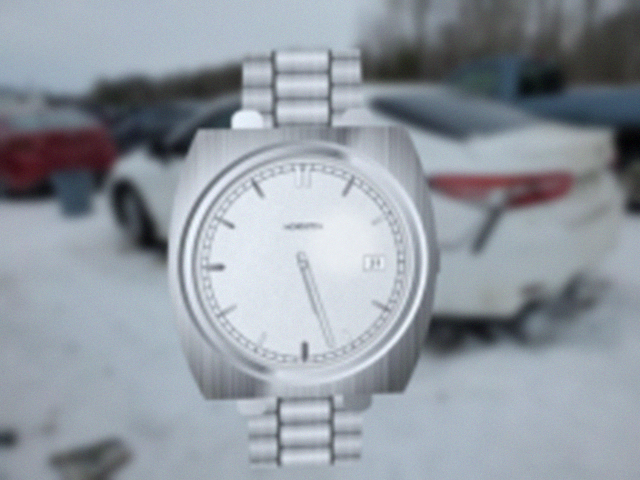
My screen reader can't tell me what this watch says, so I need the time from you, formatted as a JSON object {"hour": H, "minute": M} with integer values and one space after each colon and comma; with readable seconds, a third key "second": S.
{"hour": 5, "minute": 27}
